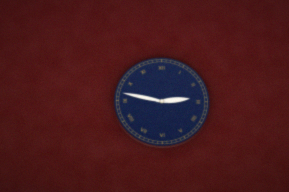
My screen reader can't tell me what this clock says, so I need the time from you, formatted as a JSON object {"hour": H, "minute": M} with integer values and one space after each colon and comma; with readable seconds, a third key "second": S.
{"hour": 2, "minute": 47}
